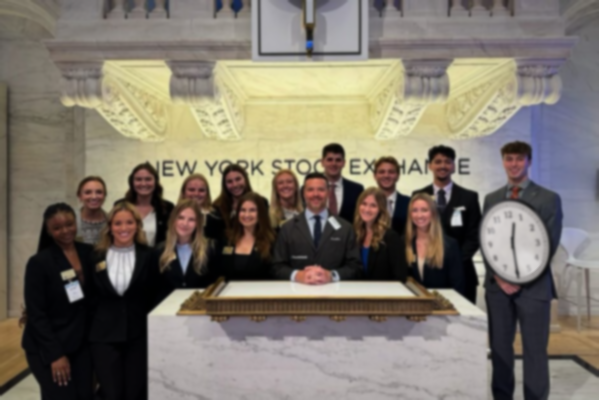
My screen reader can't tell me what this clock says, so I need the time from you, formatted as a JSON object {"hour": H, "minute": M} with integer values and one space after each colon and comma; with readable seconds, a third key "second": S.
{"hour": 12, "minute": 30}
